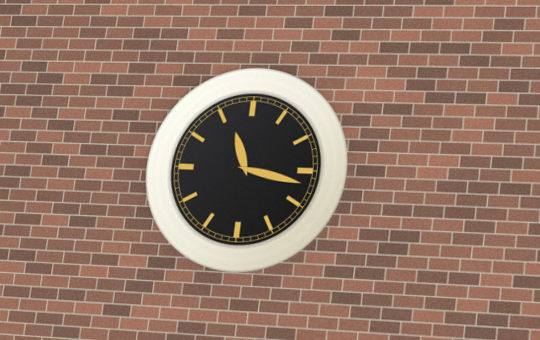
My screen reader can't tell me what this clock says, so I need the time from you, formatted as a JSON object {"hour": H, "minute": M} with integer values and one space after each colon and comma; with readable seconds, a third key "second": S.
{"hour": 11, "minute": 17}
